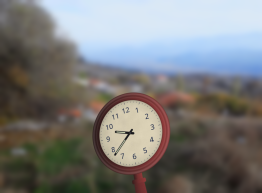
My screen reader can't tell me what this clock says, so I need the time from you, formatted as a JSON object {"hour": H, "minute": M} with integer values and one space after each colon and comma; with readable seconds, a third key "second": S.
{"hour": 9, "minute": 38}
